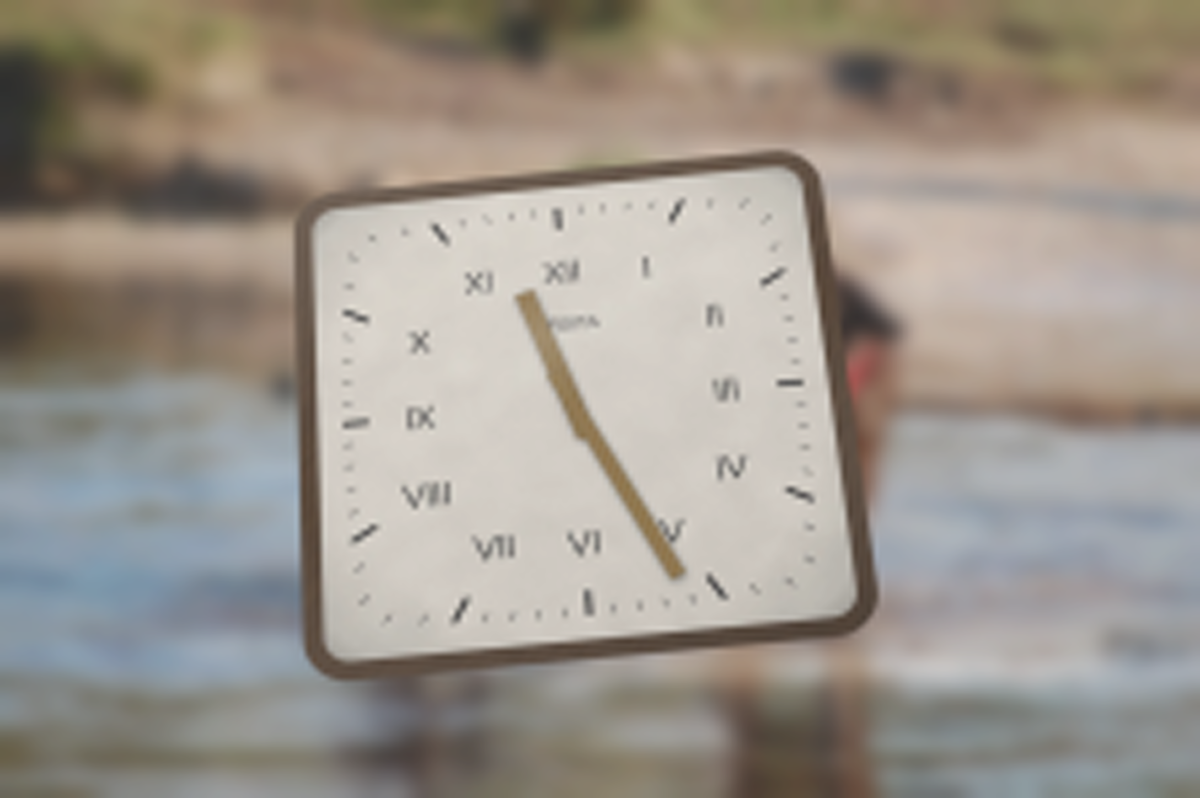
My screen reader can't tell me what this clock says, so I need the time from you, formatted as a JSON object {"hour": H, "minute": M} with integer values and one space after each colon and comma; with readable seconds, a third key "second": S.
{"hour": 11, "minute": 26}
